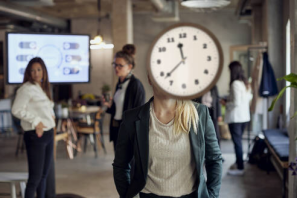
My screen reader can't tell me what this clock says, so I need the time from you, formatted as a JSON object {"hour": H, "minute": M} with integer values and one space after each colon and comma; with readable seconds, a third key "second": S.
{"hour": 11, "minute": 38}
